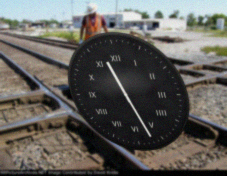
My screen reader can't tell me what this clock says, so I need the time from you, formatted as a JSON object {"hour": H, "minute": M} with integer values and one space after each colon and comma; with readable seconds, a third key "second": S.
{"hour": 11, "minute": 27}
